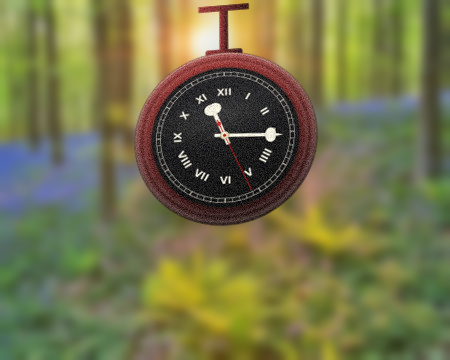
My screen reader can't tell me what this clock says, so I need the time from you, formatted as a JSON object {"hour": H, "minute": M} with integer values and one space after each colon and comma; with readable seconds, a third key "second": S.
{"hour": 11, "minute": 15, "second": 26}
